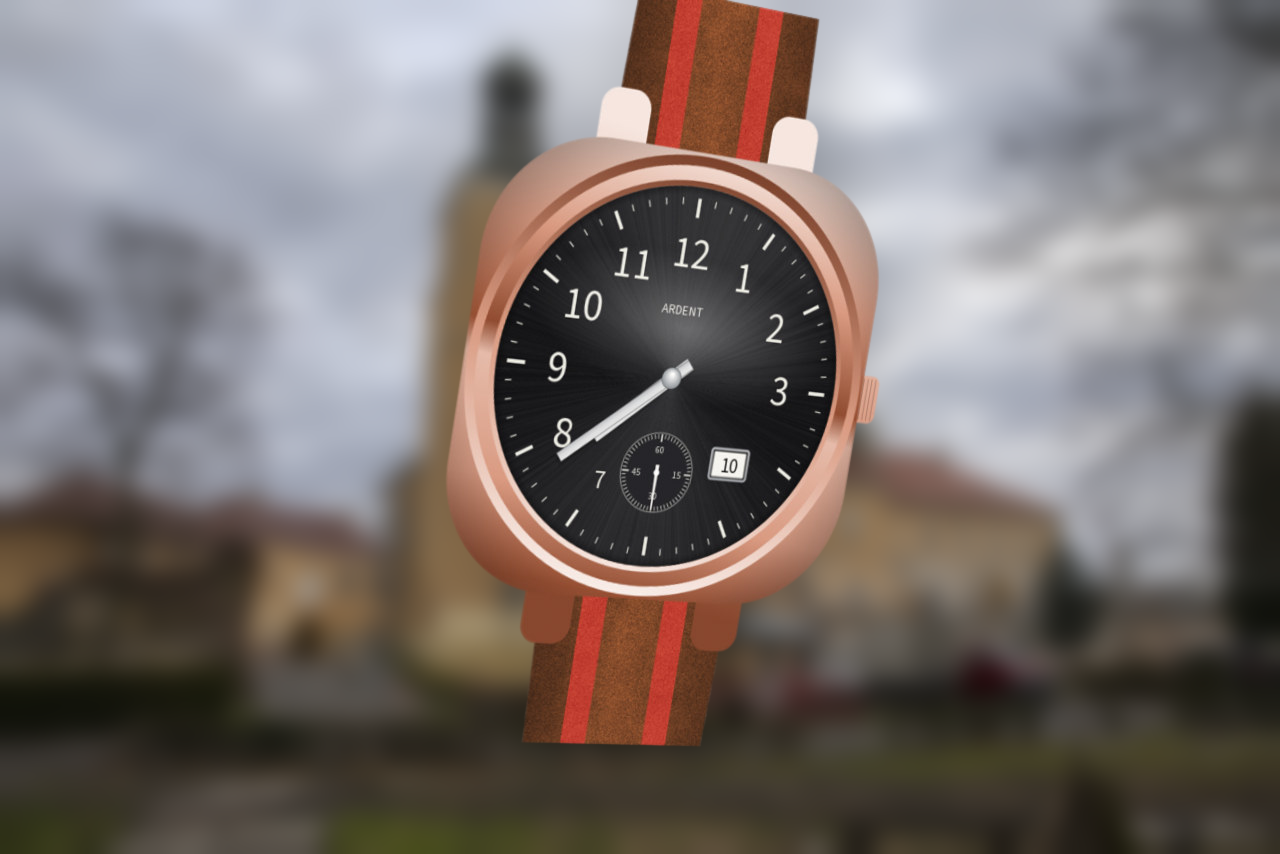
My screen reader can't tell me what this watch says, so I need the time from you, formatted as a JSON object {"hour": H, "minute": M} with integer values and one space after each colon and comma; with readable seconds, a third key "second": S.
{"hour": 7, "minute": 38, "second": 30}
